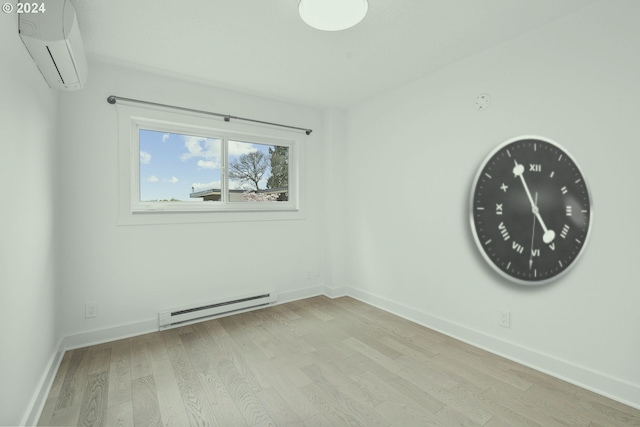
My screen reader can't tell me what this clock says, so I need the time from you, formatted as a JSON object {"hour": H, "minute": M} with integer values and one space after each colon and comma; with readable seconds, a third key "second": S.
{"hour": 4, "minute": 55, "second": 31}
